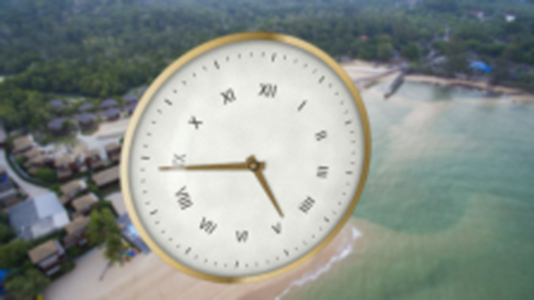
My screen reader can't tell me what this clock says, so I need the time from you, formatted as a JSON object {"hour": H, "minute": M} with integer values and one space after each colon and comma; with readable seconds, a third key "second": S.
{"hour": 4, "minute": 44}
